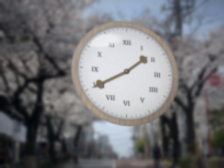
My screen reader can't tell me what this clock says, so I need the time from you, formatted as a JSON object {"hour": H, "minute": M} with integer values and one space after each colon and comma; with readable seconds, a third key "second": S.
{"hour": 1, "minute": 40}
